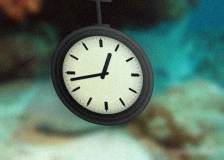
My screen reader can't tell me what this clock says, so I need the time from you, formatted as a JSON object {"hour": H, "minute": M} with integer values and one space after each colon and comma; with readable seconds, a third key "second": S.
{"hour": 12, "minute": 43}
